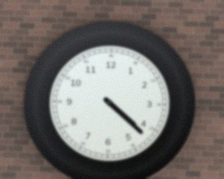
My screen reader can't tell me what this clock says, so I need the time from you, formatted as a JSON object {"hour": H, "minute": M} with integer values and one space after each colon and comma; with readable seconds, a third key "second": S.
{"hour": 4, "minute": 22}
